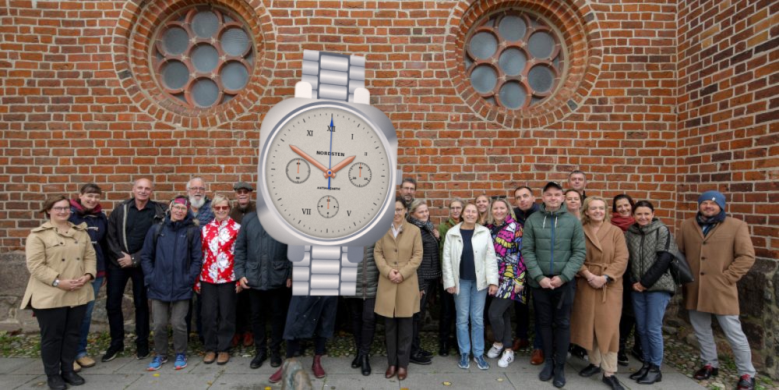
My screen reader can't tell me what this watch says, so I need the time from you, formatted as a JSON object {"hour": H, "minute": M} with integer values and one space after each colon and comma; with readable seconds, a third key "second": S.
{"hour": 1, "minute": 50}
